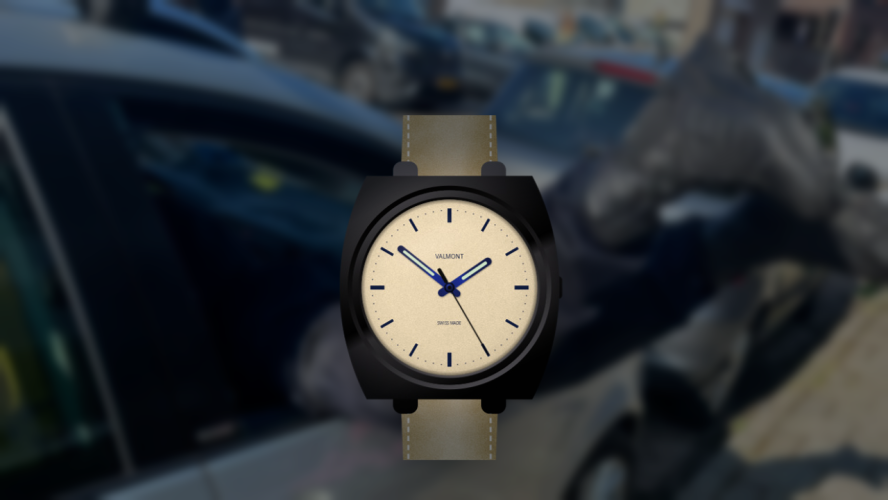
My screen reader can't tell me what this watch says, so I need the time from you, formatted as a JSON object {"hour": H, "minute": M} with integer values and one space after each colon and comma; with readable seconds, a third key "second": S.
{"hour": 1, "minute": 51, "second": 25}
